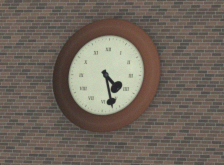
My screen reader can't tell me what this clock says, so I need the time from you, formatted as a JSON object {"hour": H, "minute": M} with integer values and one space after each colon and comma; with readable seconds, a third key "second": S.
{"hour": 4, "minute": 27}
